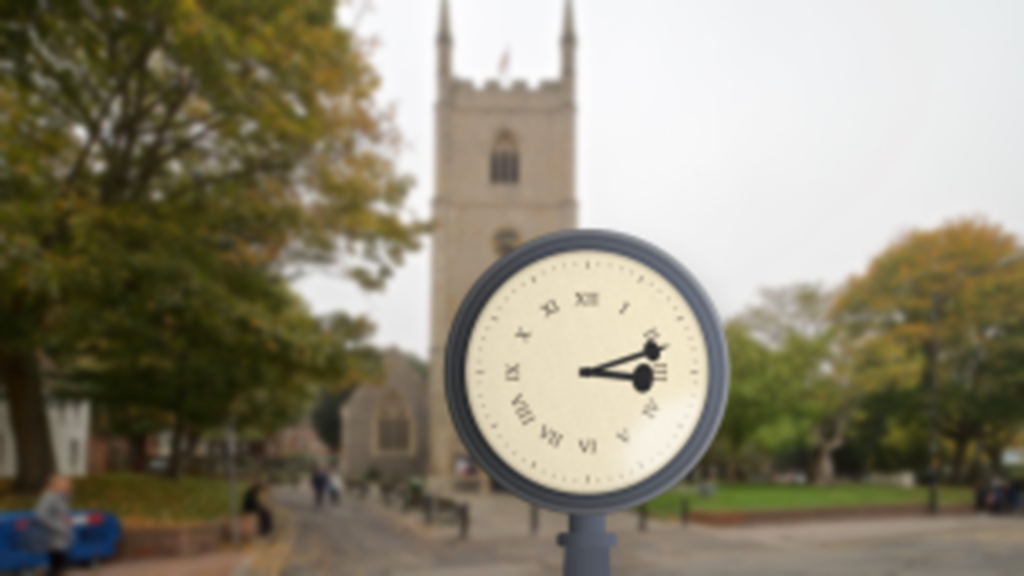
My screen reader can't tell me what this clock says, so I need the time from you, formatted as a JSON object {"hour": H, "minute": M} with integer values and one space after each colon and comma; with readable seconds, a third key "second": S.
{"hour": 3, "minute": 12}
